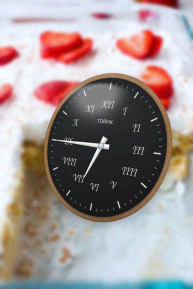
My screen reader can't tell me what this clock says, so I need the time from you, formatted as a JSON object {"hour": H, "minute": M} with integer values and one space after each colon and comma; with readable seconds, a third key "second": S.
{"hour": 6, "minute": 45}
